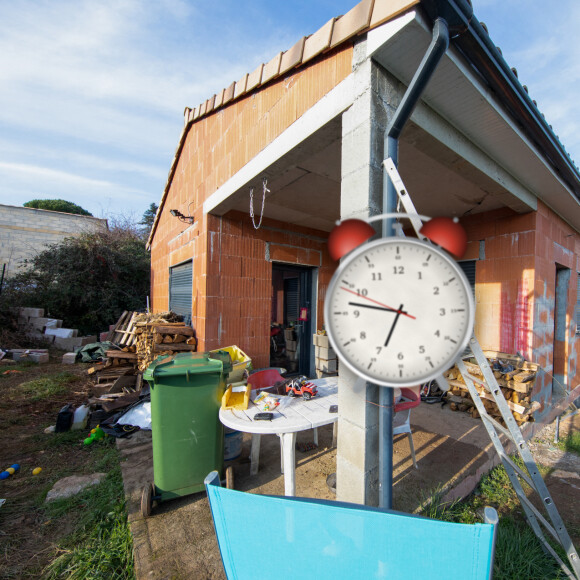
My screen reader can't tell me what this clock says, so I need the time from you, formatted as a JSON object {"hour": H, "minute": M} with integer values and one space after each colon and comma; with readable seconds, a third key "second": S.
{"hour": 6, "minute": 46, "second": 49}
